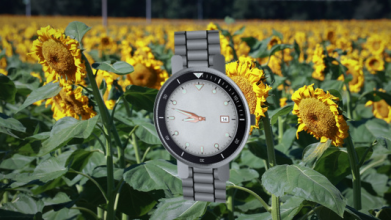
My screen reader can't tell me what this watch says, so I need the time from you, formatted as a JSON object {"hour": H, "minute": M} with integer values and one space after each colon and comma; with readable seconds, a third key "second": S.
{"hour": 8, "minute": 48}
